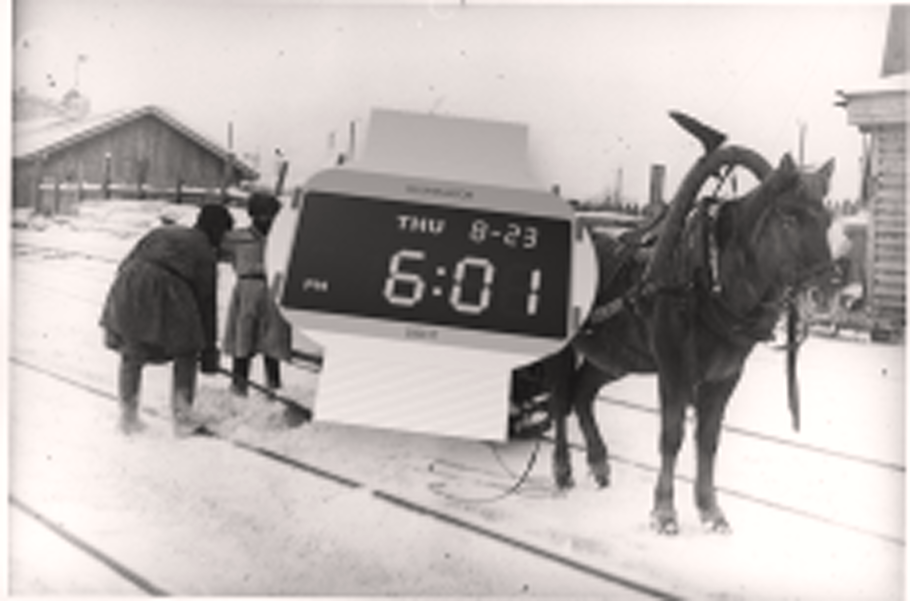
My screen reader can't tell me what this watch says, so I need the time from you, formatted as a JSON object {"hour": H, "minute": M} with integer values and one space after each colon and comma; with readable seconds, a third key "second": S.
{"hour": 6, "minute": 1}
